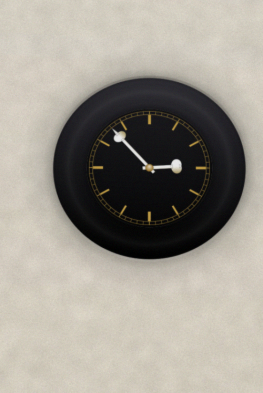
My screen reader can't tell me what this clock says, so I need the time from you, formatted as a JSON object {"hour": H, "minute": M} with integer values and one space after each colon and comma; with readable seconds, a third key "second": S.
{"hour": 2, "minute": 53}
